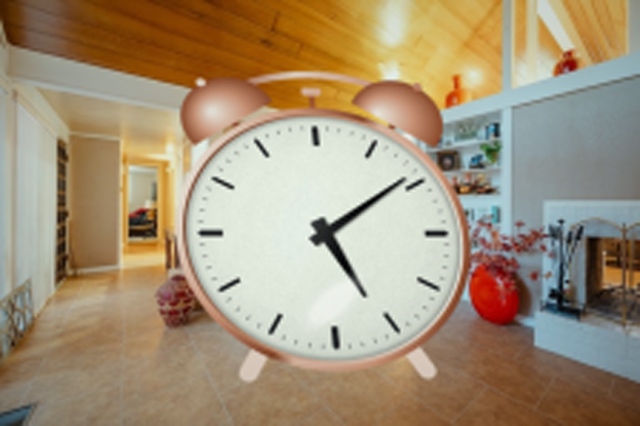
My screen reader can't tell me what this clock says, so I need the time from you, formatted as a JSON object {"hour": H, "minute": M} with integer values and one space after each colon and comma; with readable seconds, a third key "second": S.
{"hour": 5, "minute": 9}
